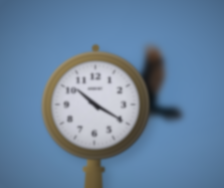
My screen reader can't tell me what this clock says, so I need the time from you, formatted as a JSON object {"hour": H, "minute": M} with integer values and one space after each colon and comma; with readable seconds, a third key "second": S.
{"hour": 10, "minute": 20}
